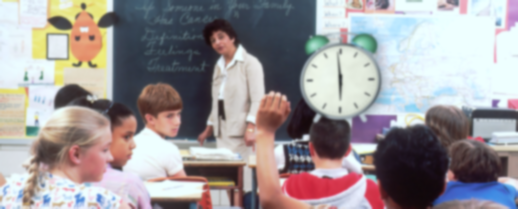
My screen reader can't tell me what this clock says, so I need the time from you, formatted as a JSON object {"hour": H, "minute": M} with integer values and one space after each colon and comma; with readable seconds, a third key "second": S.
{"hour": 5, "minute": 59}
